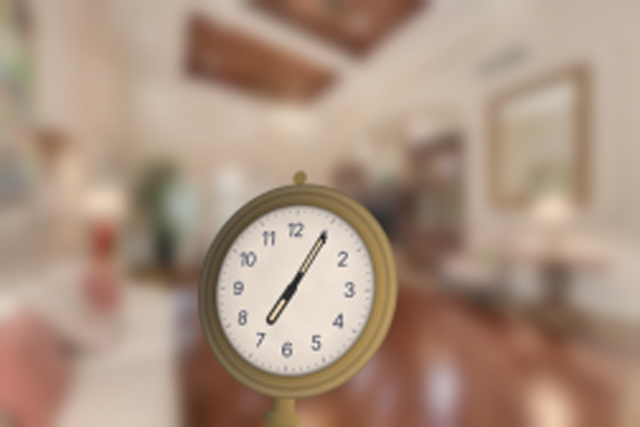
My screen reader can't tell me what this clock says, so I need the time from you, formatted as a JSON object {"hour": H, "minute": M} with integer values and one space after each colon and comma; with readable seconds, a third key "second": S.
{"hour": 7, "minute": 5}
